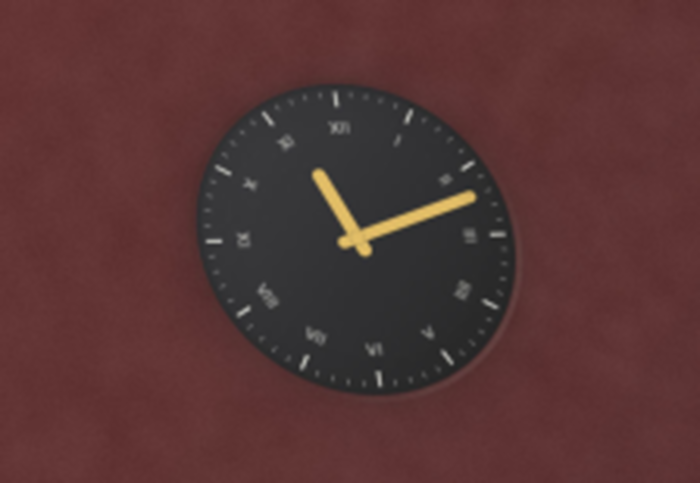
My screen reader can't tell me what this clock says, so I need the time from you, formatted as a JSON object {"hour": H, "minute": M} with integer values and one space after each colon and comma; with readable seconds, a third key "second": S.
{"hour": 11, "minute": 12}
